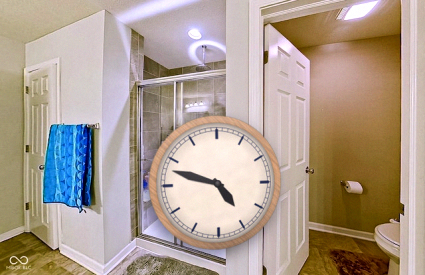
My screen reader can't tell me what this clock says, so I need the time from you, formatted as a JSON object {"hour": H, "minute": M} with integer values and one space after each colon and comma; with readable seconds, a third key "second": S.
{"hour": 4, "minute": 48}
